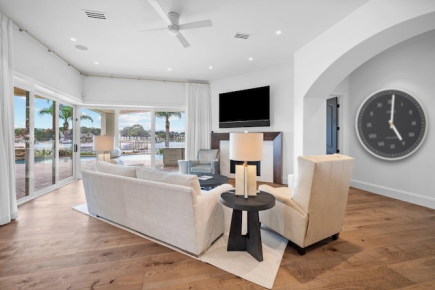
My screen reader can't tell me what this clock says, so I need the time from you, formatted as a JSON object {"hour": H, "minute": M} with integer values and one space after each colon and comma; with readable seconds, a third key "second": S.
{"hour": 5, "minute": 1}
